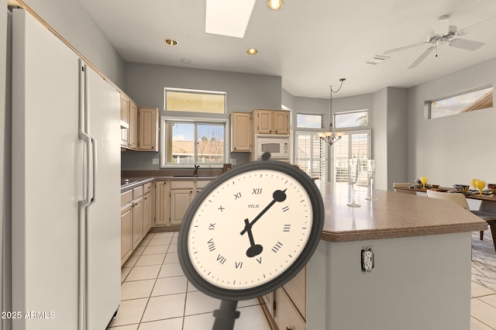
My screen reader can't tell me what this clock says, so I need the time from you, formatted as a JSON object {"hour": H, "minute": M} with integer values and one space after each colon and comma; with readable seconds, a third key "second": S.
{"hour": 5, "minute": 6}
